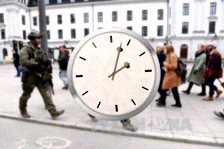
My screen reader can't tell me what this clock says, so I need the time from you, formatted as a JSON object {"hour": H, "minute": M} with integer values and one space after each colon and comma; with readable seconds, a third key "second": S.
{"hour": 2, "minute": 3}
